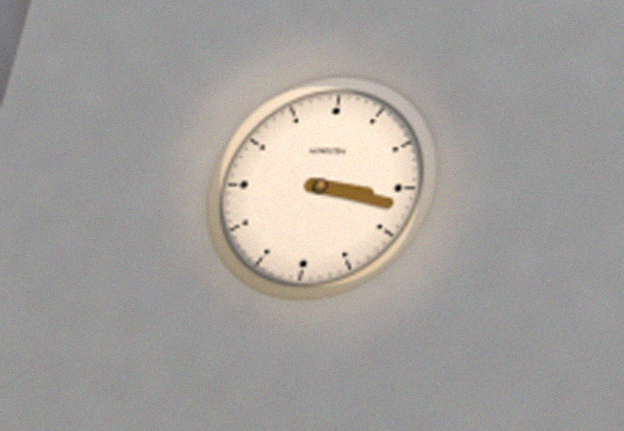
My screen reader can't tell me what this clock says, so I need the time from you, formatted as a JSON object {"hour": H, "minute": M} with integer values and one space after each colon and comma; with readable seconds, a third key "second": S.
{"hour": 3, "minute": 17}
